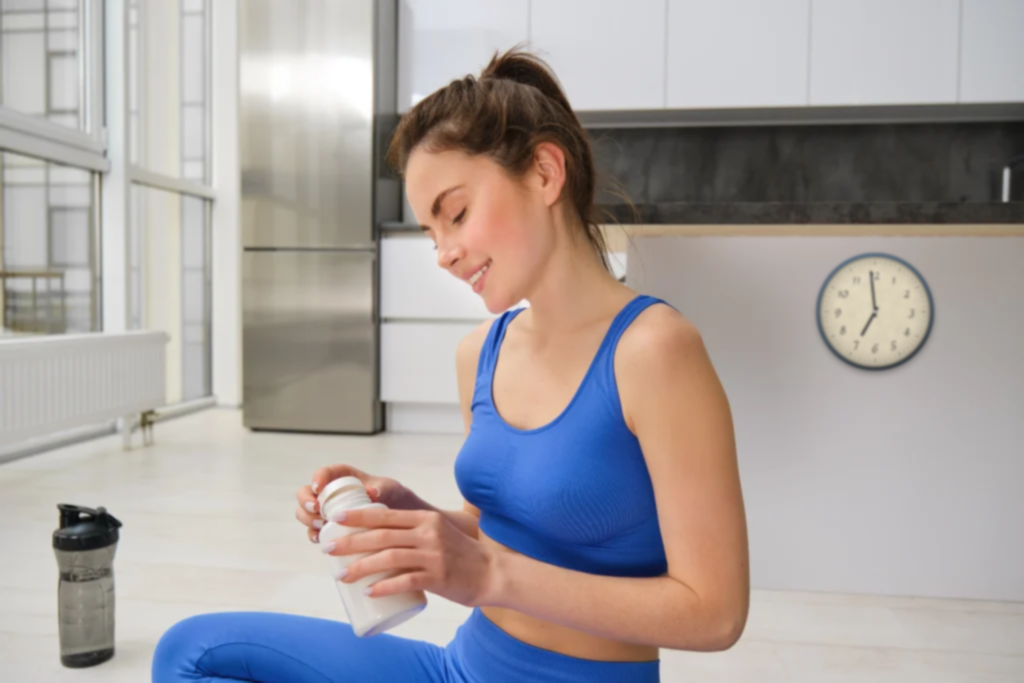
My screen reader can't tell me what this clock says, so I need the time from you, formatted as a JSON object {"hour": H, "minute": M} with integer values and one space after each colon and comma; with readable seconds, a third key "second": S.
{"hour": 6, "minute": 59}
